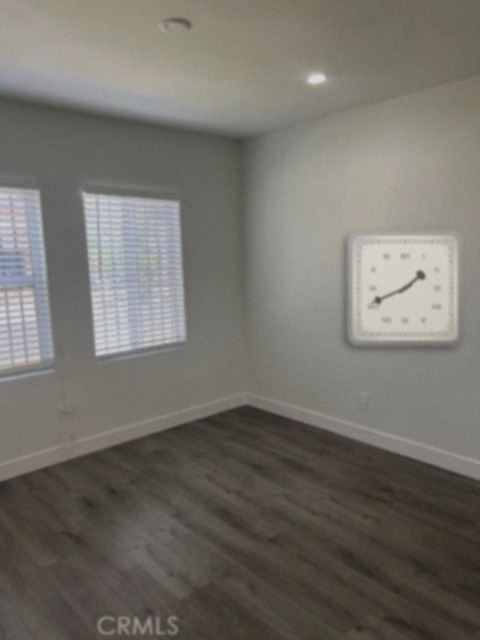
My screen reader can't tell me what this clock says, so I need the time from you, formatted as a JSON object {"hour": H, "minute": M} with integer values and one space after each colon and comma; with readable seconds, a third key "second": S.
{"hour": 1, "minute": 41}
